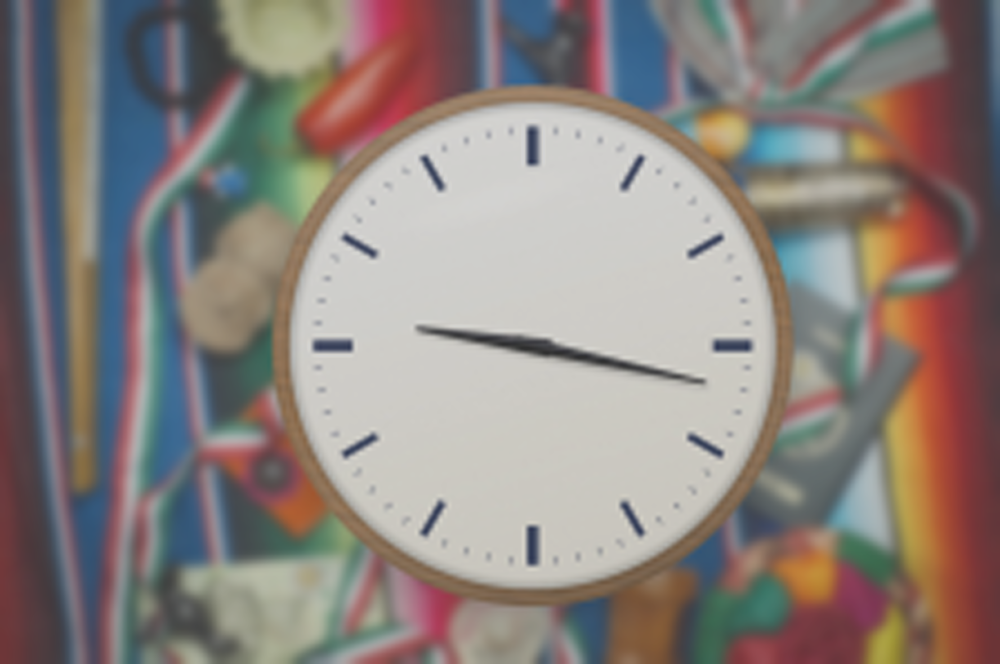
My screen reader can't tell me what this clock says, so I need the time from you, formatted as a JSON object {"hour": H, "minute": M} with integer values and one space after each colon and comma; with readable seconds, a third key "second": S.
{"hour": 9, "minute": 17}
